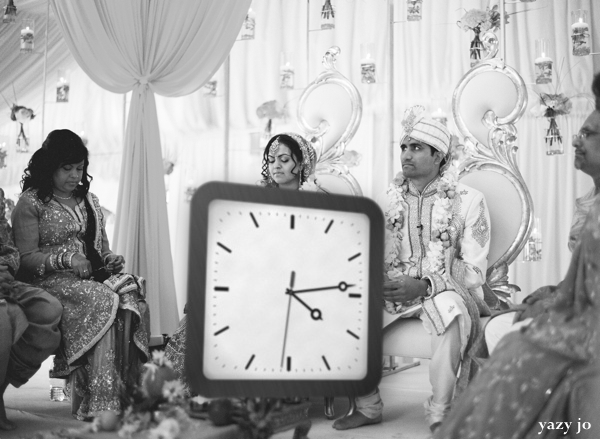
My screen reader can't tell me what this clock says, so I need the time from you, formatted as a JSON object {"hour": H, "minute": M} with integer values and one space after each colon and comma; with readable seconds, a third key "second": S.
{"hour": 4, "minute": 13, "second": 31}
